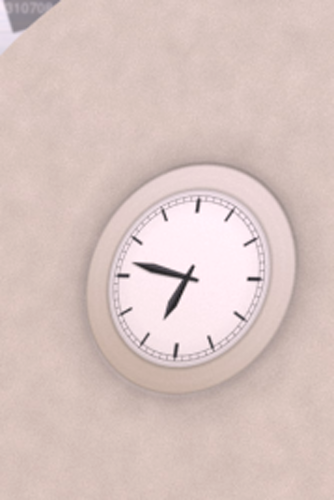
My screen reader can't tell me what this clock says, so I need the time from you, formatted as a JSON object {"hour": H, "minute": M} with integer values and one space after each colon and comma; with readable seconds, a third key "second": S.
{"hour": 6, "minute": 47}
